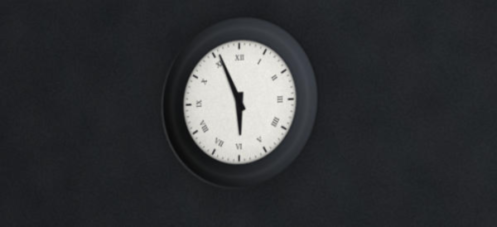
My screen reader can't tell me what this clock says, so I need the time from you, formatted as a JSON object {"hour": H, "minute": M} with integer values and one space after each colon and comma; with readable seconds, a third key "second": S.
{"hour": 5, "minute": 56}
